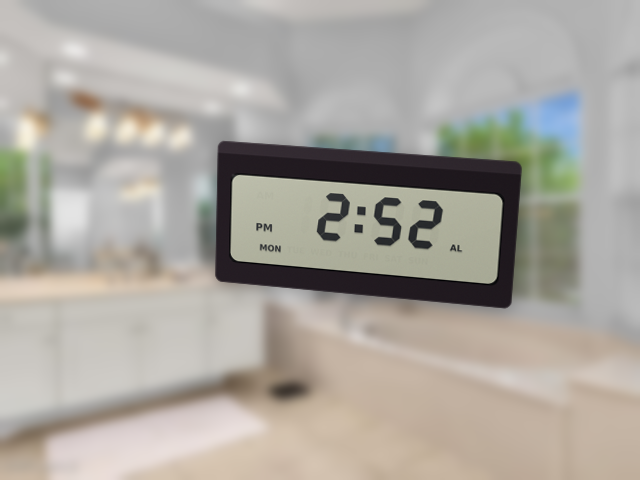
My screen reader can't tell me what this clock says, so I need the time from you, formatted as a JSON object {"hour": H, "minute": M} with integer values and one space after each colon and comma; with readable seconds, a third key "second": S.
{"hour": 2, "minute": 52}
